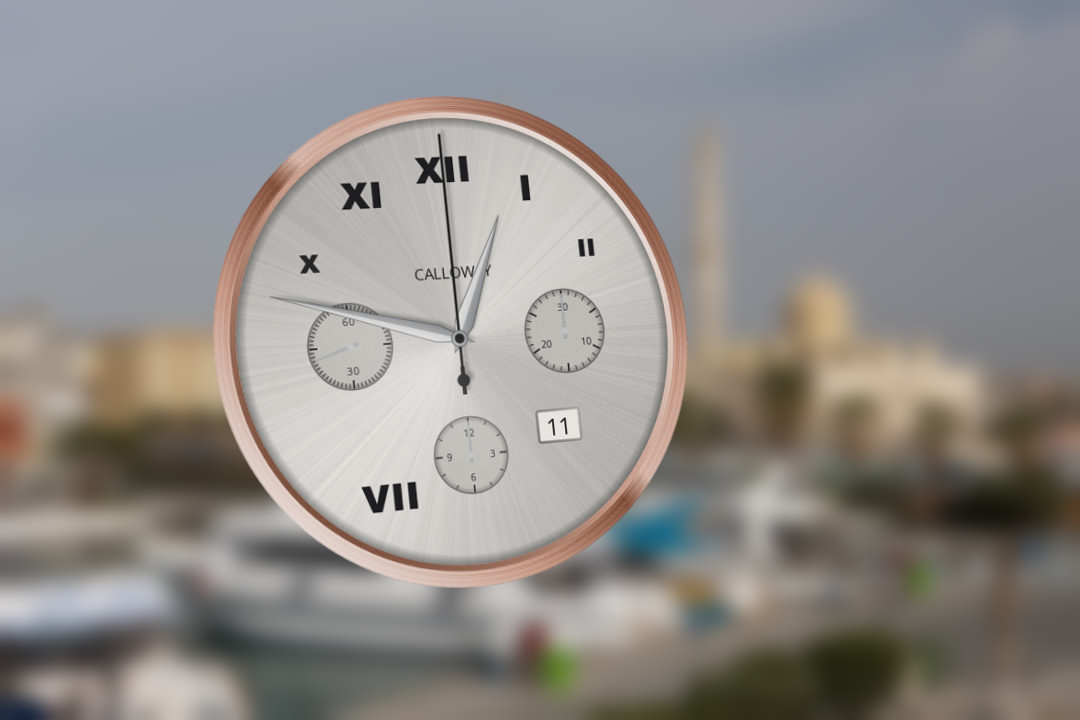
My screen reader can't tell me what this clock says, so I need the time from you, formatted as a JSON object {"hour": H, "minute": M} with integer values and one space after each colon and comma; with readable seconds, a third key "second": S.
{"hour": 12, "minute": 47, "second": 42}
